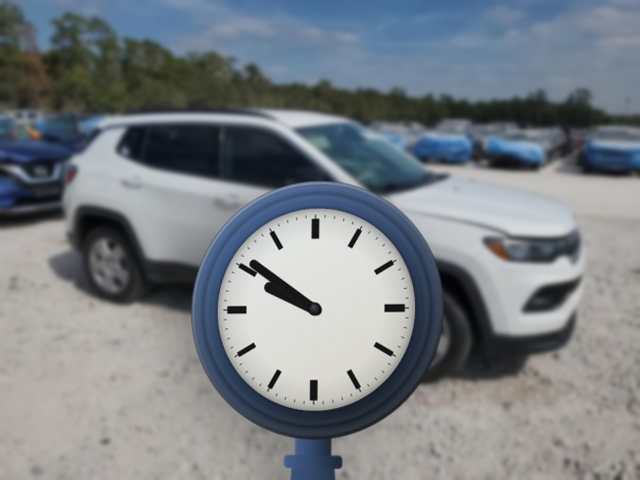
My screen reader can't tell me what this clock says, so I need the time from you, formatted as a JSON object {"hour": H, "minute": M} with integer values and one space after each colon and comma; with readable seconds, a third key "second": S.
{"hour": 9, "minute": 51}
